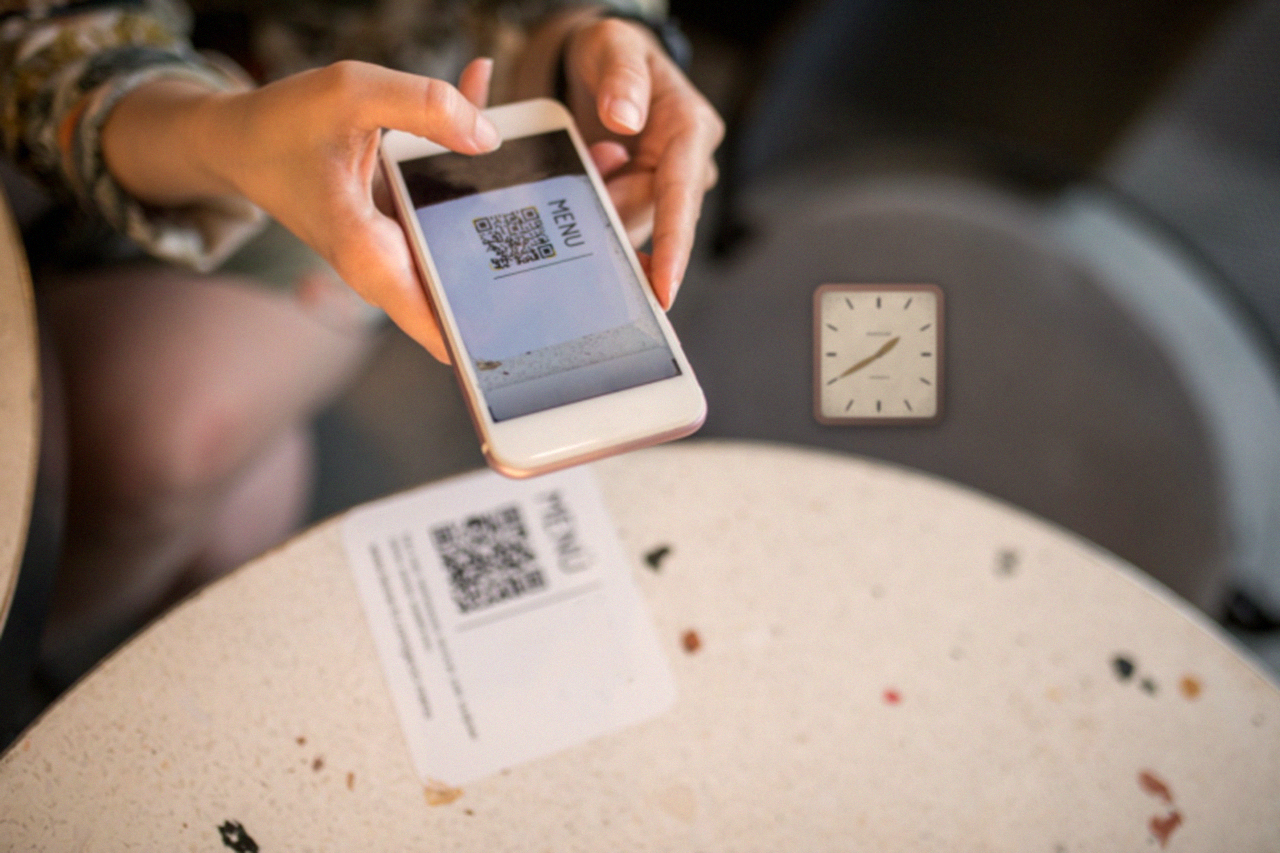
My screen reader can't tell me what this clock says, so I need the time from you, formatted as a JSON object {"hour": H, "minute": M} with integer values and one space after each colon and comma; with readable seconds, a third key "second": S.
{"hour": 1, "minute": 40}
